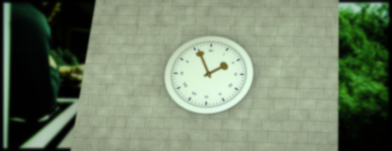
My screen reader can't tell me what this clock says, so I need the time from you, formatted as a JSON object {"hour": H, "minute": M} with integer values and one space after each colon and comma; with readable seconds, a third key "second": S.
{"hour": 1, "minute": 56}
